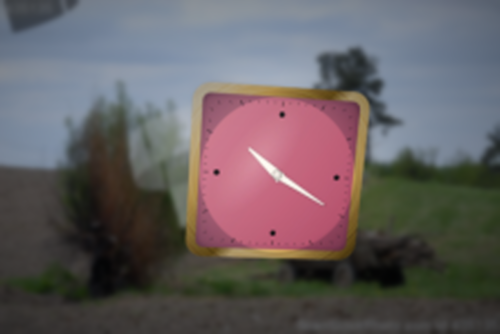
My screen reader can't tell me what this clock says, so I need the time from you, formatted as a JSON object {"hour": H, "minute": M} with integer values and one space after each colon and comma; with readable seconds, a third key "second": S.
{"hour": 10, "minute": 20}
